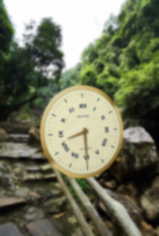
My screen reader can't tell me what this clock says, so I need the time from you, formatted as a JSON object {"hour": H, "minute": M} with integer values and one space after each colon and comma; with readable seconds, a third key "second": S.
{"hour": 8, "minute": 30}
